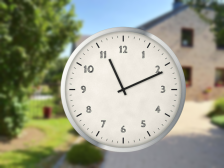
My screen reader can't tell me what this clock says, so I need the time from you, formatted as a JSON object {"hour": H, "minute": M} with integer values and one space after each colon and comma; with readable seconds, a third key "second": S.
{"hour": 11, "minute": 11}
